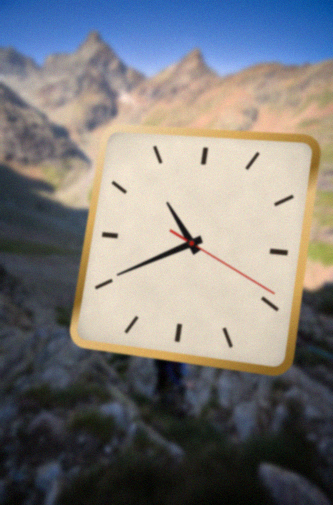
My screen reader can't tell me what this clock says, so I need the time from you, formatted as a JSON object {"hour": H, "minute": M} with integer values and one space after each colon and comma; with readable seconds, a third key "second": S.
{"hour": 10, "minute": 40, "second": 19}
